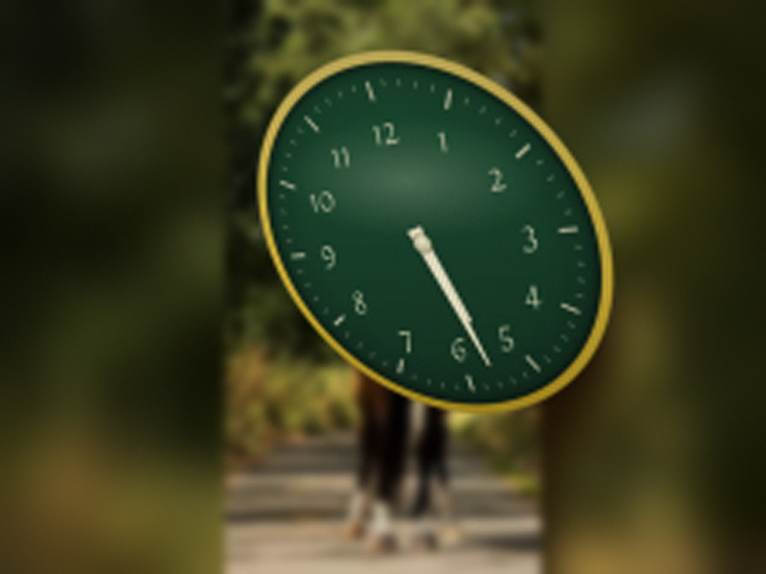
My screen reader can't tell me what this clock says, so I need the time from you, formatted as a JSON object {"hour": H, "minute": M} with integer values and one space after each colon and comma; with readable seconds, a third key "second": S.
{"hour": 5, "minute": 28}
